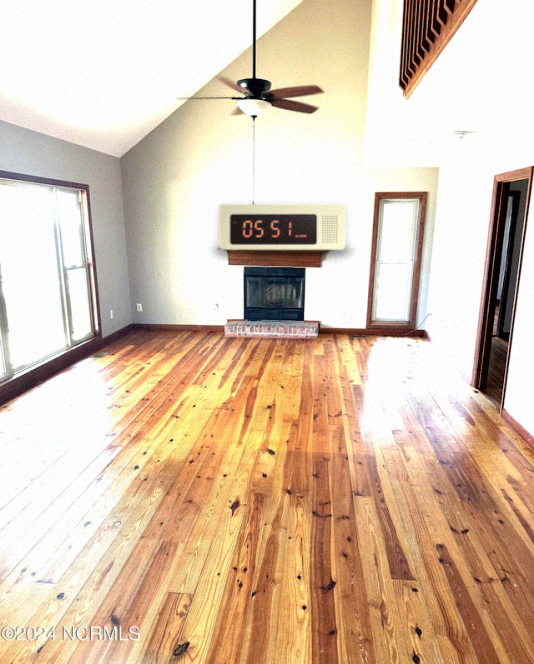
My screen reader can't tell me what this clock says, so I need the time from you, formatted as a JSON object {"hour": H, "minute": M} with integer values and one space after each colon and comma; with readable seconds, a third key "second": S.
{"hour": 5, "minute": 51}
